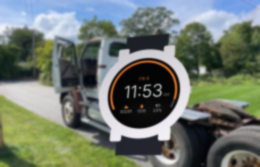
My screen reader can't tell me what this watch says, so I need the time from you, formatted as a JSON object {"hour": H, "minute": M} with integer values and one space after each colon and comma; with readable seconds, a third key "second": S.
{"hour": 11, "minute": 53}
